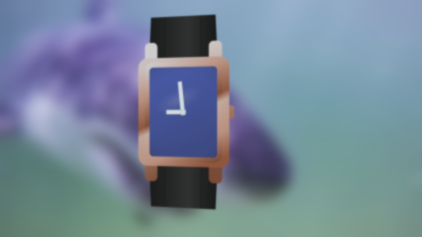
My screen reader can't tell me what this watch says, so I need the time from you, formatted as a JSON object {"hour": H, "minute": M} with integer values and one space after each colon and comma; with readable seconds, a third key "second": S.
{"hour": 8, "minute": 59}
